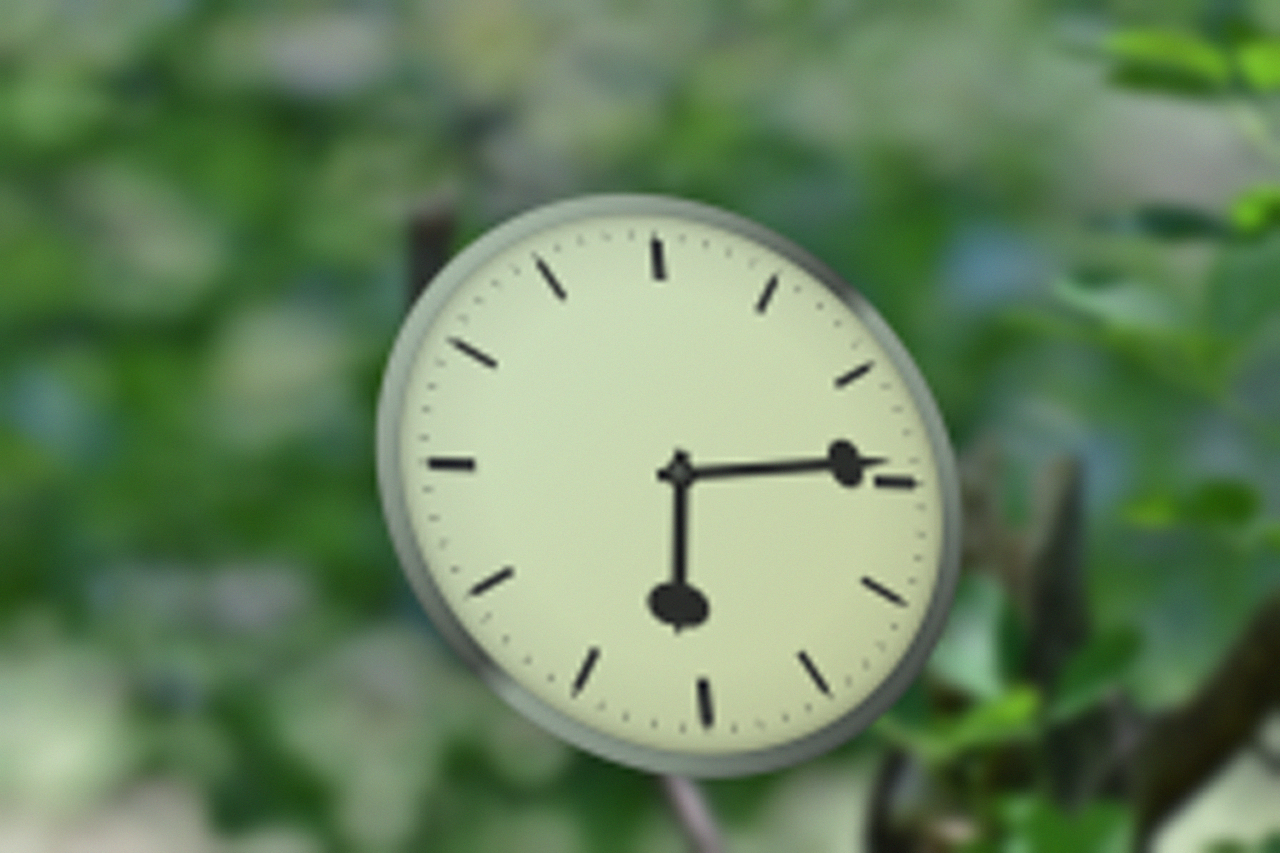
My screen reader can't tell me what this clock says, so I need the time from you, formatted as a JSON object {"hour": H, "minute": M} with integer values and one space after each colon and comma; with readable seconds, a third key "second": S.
{"hour": 6, "minute": 14}
